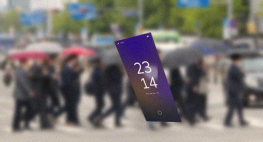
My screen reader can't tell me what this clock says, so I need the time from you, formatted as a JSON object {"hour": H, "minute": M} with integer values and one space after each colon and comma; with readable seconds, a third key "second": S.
{"hour": 23, "minute": 14}
